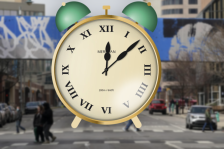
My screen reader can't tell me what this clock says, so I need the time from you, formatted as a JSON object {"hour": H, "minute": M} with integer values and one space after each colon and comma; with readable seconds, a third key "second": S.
{"hour": 12, "minute": 8}
